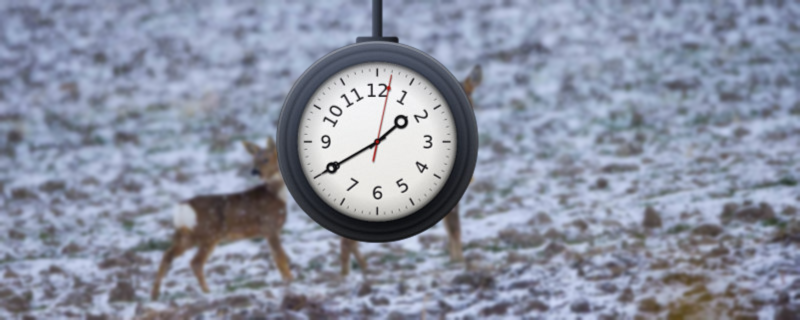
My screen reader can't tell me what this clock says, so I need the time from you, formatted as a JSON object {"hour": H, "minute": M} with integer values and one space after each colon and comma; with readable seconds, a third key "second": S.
{"hour": 1, "minute": 40, "second": 2}
